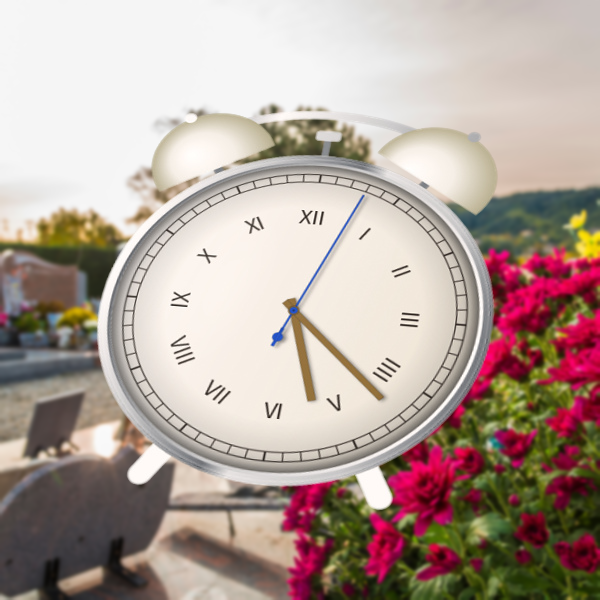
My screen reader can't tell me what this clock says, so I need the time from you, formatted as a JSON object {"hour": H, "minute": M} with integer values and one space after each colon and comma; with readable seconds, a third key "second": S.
{"hour": 5, "minute": 22, "second": 3}
